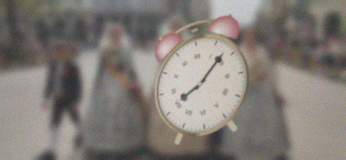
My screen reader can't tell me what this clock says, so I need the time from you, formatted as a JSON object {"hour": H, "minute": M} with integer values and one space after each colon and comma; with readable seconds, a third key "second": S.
{"hour": 8, "minute": 8}
